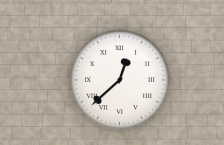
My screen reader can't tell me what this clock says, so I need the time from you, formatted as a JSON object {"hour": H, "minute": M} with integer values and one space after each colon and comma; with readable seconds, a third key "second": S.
{"hour": 12, "minute": 38}
